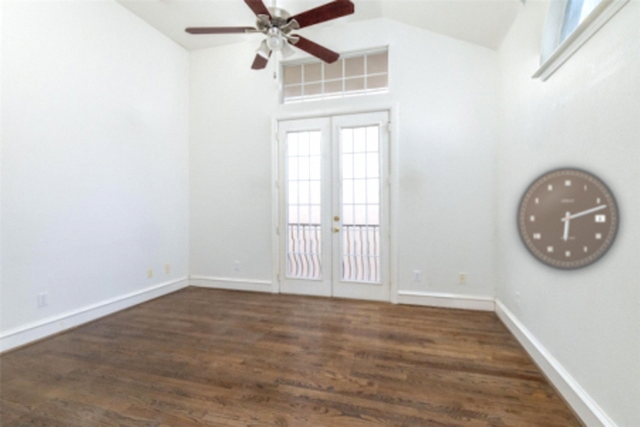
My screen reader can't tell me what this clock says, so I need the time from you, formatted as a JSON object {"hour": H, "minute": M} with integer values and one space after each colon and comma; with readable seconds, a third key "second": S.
{"hour": 6, "minute": 12}
